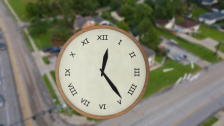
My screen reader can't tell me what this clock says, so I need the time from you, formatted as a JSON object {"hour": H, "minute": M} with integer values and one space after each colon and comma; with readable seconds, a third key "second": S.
{"hour": 12, "minute": 24}
